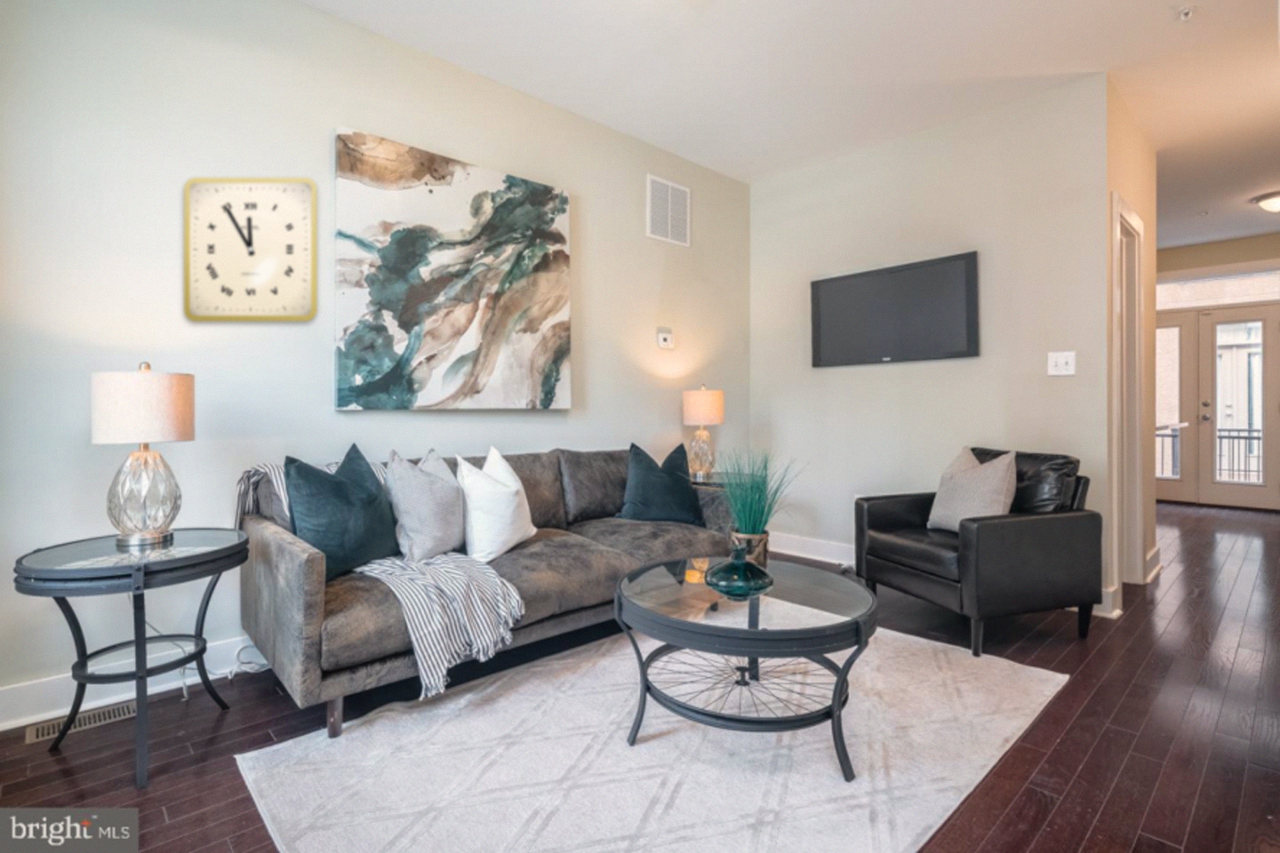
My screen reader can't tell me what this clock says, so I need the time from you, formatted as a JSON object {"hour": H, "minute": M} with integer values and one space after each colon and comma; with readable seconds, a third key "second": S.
{"hour": 11, "minute": 55}
